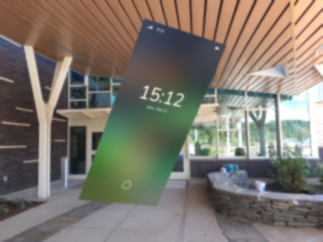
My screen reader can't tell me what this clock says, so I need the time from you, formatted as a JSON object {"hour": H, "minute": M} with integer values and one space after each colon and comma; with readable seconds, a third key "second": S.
{"hour": 15, "minute": 12}
